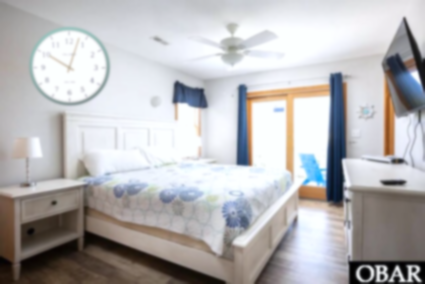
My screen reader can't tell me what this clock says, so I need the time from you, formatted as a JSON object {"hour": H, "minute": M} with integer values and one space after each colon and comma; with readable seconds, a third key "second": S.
{"hour": 10, "minute": 3}
